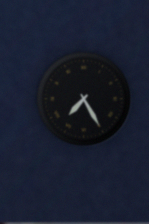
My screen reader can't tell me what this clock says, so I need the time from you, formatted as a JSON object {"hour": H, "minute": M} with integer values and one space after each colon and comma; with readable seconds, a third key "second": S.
{"hour": 7, "minute": 25}
